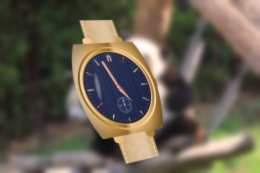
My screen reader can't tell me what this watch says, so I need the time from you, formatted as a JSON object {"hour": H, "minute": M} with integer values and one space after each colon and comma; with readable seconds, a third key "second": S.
{"hour": 4, "minute": 57}
